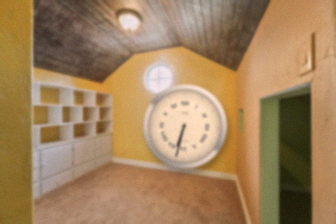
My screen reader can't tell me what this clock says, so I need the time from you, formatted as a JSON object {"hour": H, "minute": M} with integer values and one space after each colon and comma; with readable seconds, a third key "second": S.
{"hour": 6, "minute": 32}
